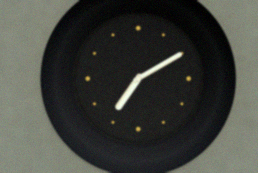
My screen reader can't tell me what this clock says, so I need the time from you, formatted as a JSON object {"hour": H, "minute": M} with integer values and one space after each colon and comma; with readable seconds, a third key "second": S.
{"hour": 7, "minute": 10}
